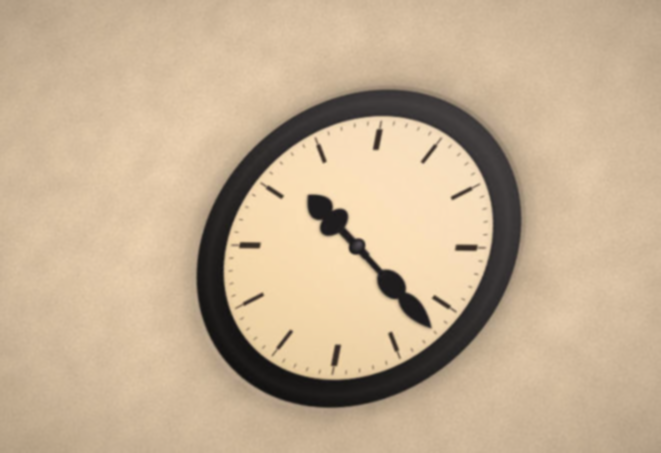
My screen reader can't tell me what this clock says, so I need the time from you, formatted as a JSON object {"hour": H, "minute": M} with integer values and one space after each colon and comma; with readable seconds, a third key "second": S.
{"hour": 10, "minute": 22}
